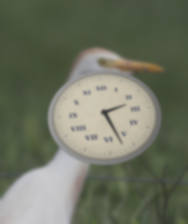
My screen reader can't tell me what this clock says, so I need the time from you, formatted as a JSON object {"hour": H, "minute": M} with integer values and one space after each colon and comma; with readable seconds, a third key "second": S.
{"hour": 2, "minute": 27}
